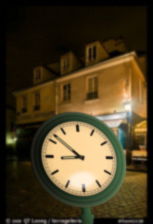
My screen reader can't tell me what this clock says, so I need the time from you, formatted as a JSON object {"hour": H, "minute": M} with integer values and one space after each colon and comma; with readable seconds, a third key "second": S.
{"hour": 8, "minute": 52}
